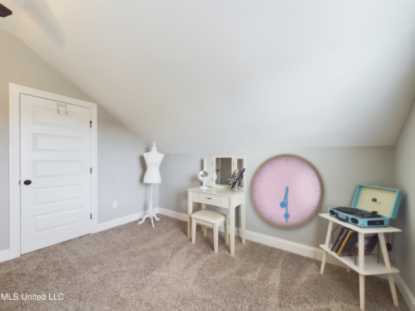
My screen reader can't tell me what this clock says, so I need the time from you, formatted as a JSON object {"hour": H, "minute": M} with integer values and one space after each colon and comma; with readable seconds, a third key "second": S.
{"hour": 6, "minute": 30}
